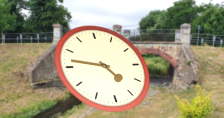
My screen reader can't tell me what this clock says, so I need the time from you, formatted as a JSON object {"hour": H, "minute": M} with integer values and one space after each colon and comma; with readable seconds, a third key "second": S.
{"hour": 4, "minute": 47}
